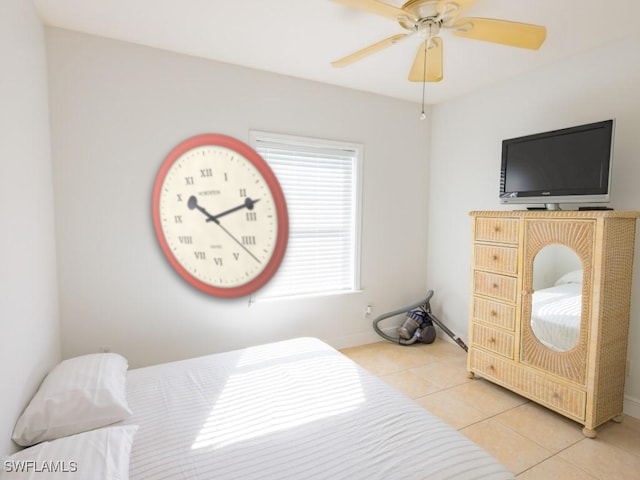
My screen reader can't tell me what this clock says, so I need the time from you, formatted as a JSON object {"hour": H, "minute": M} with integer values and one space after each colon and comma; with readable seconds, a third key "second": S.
{"hour": 10, "minute": 12, "second": 22}
